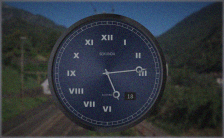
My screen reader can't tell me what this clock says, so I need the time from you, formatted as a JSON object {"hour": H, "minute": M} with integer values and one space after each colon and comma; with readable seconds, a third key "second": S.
{"hour": 5, "minute": 14}
